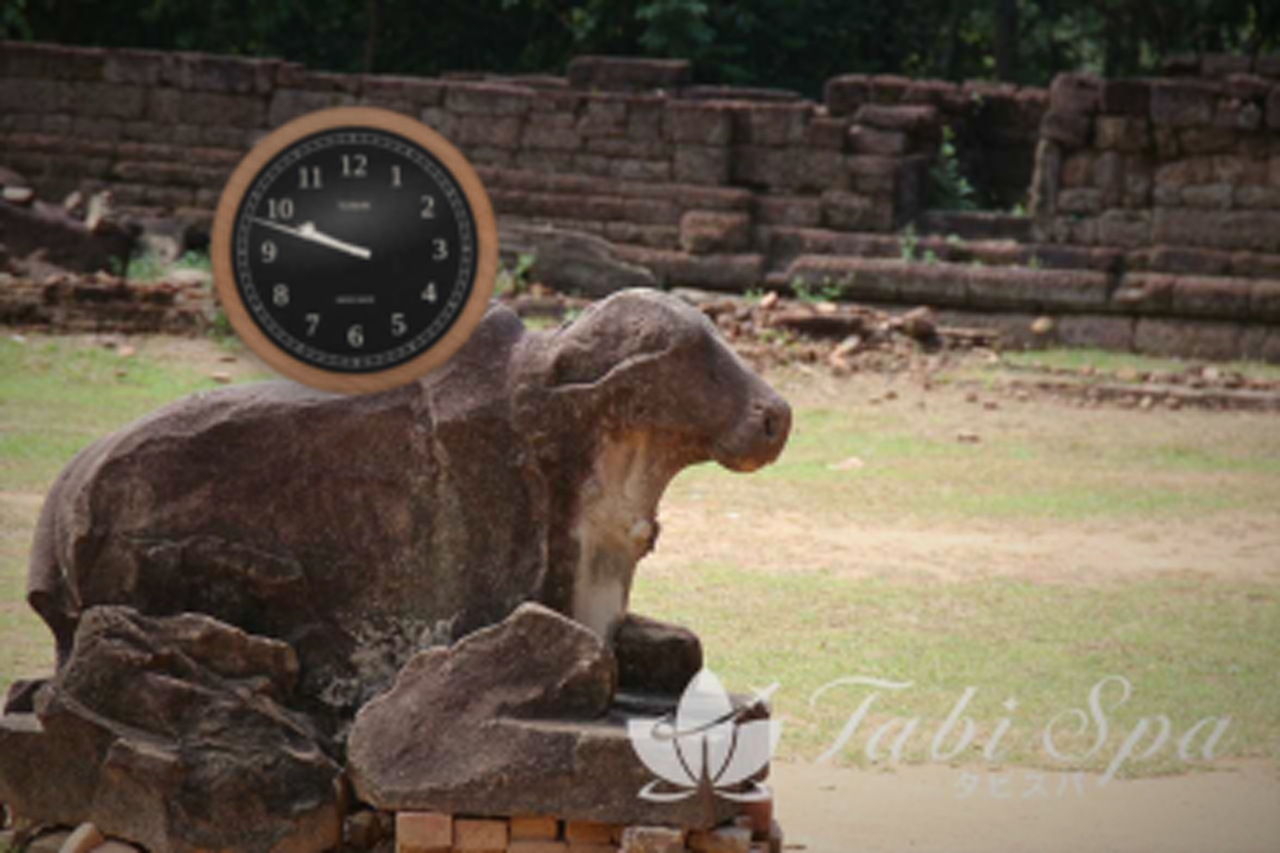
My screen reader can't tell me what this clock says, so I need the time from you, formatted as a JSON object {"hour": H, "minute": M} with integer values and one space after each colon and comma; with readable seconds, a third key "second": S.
{"hour": 9, "minute": 48}
